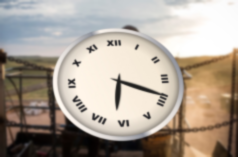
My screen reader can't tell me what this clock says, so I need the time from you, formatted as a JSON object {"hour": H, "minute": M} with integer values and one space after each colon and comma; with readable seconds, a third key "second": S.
{"hour": 6, "minute": 19}
